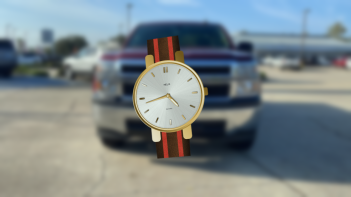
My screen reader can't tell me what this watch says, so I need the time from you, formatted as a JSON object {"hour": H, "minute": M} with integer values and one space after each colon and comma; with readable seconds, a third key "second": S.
{"hour": 4, "minute": 43}
